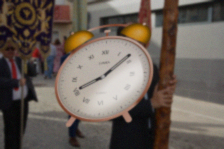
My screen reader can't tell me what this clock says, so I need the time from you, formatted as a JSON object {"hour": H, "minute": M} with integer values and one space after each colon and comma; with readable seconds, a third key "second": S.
{"hour": 8, "minute": 8}
